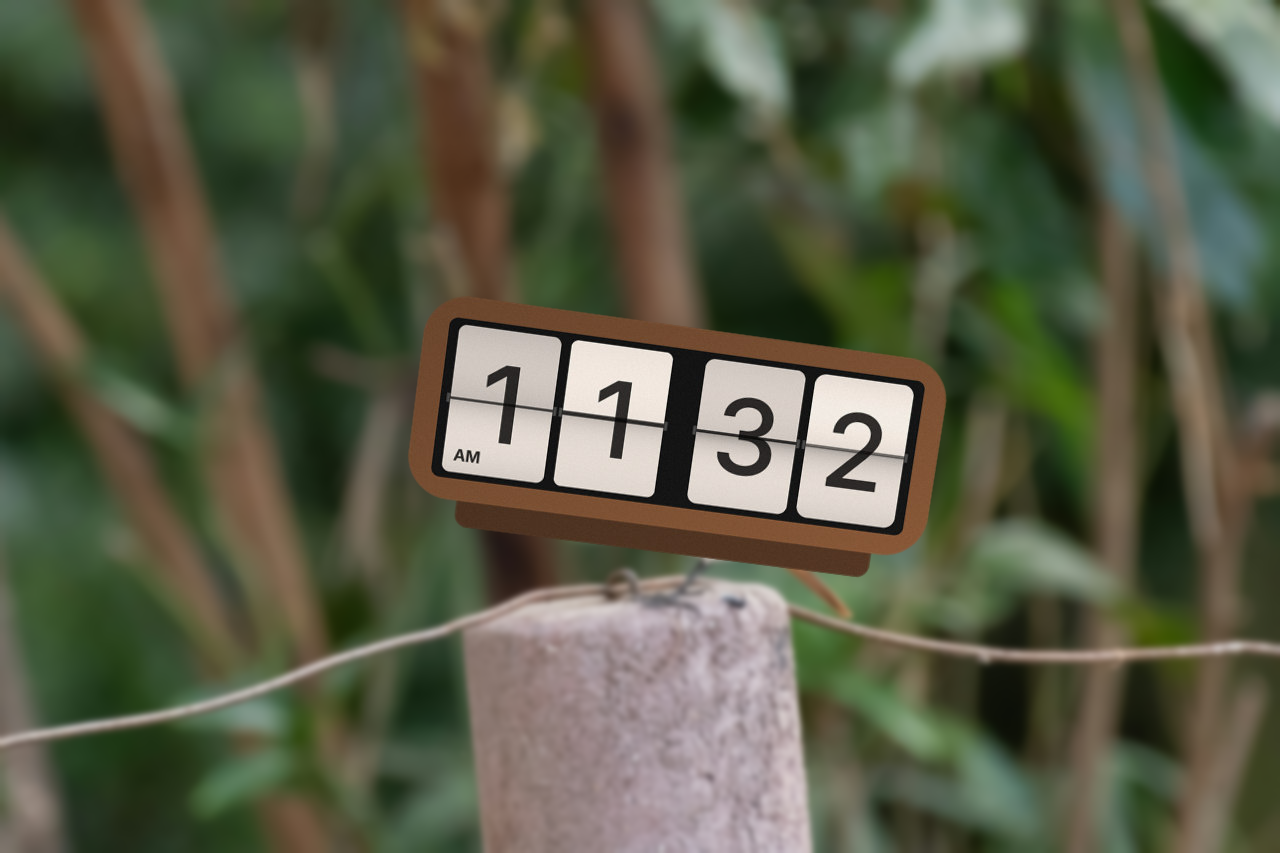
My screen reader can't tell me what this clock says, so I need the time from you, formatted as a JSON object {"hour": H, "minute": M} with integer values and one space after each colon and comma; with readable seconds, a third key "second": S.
{"hour": 11, "minute": 32}
